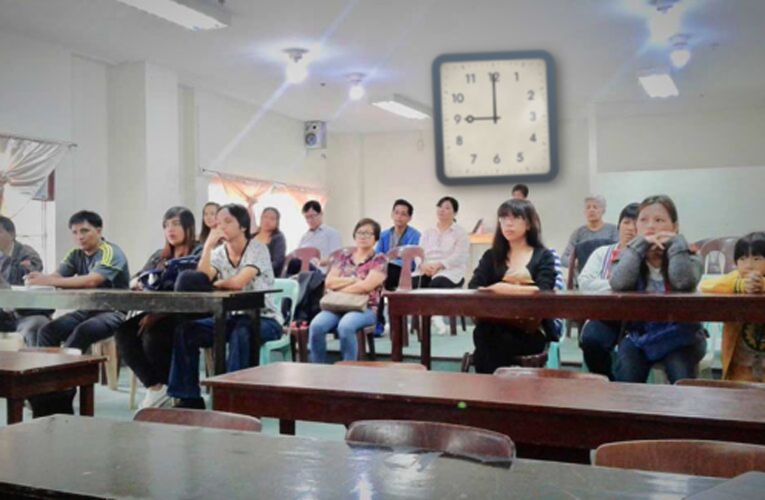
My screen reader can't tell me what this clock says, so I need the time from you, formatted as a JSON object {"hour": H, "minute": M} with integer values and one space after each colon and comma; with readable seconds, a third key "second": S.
{"hour": 9, "minute": 0}
